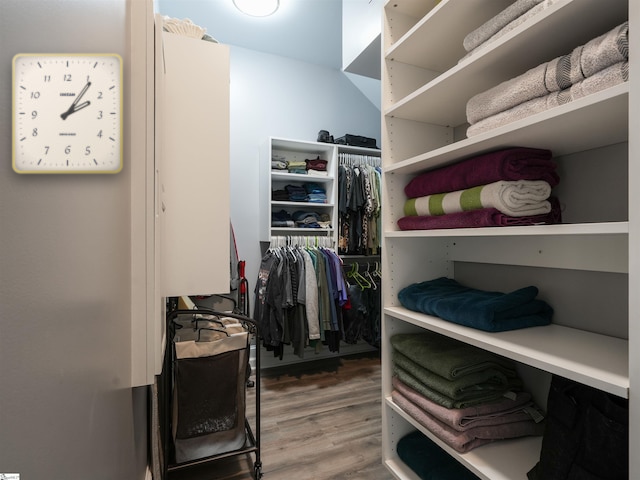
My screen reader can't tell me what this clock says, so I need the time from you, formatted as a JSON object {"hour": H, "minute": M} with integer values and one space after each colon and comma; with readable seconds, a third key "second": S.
{"hour": 2, "minute": 6}
